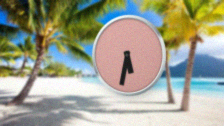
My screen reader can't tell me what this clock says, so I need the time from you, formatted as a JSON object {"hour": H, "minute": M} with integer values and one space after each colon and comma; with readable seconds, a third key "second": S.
{"hour": 5, "minute": 32}
